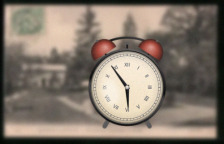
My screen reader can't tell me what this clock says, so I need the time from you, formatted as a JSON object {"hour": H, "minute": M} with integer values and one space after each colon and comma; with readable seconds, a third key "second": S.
{"hour": 5, "minute": 54}
